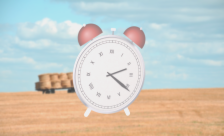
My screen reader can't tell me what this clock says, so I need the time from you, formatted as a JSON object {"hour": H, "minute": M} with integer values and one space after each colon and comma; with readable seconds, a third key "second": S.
{"hour": 2, "minute": 21}
